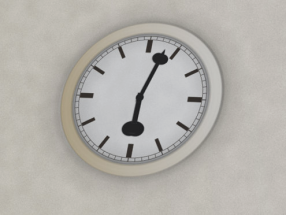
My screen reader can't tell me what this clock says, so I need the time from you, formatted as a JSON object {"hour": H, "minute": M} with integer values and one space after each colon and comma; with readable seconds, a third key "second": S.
{"hour": 6, "minute": 3}
